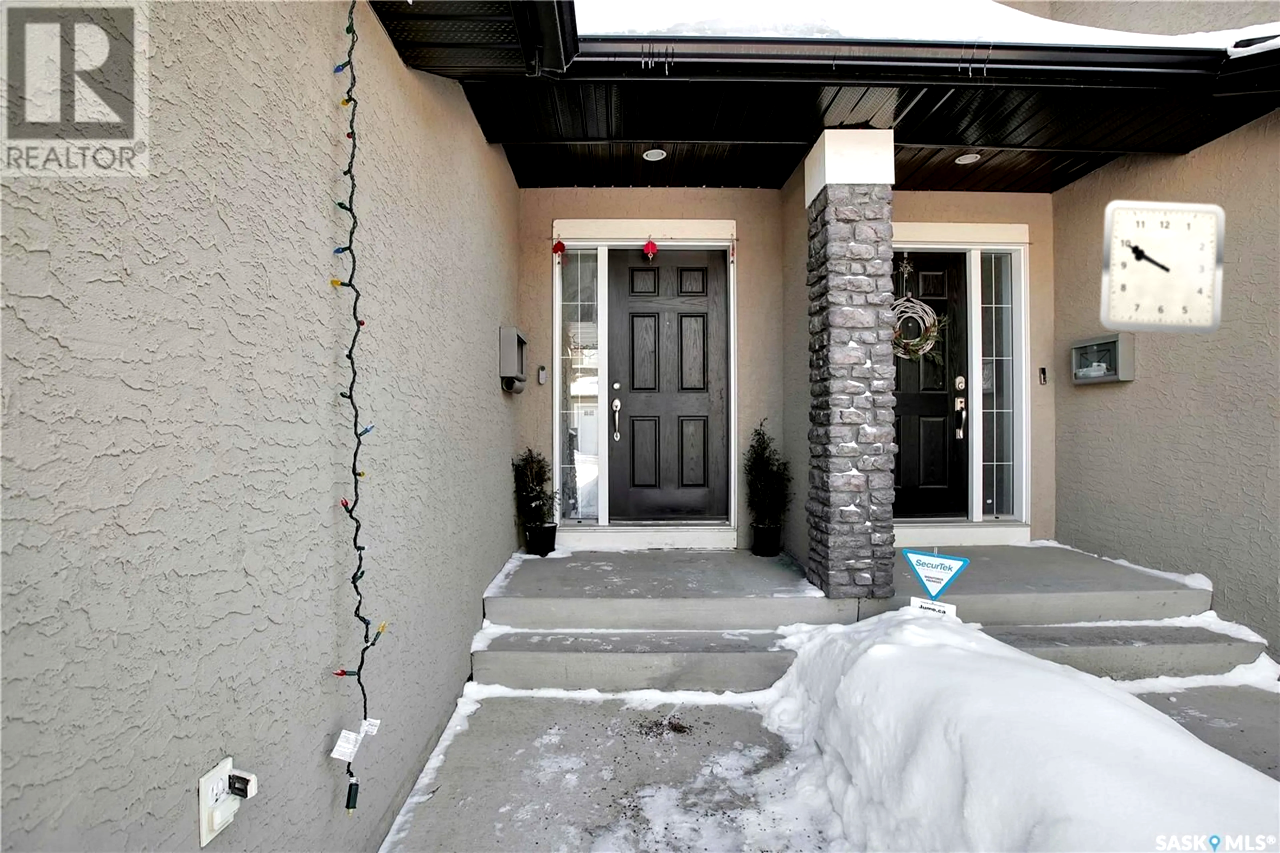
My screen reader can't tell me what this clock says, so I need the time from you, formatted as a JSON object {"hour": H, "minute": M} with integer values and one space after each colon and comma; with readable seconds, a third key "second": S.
{"hour": 9, "minute": 50}
